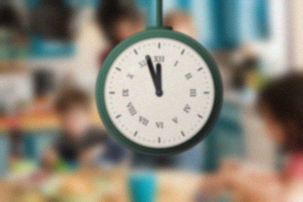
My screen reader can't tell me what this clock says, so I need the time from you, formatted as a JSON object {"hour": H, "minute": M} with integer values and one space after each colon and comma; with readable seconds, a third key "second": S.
{"hour": 11, "minute": 57}
